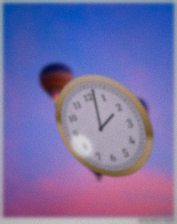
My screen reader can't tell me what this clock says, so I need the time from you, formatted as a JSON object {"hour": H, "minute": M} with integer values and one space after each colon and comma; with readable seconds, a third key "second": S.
{"hour": 2, "minute": 2}
